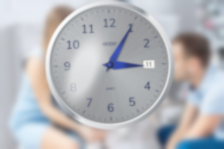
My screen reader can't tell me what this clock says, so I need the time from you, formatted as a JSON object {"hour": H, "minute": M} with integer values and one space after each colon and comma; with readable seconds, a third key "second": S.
{"hour": 3, "minute": 5}
